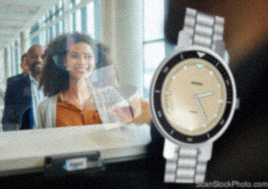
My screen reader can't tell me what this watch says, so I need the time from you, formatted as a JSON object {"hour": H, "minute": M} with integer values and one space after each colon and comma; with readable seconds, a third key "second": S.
{"hour": 2, "minute": 24}
